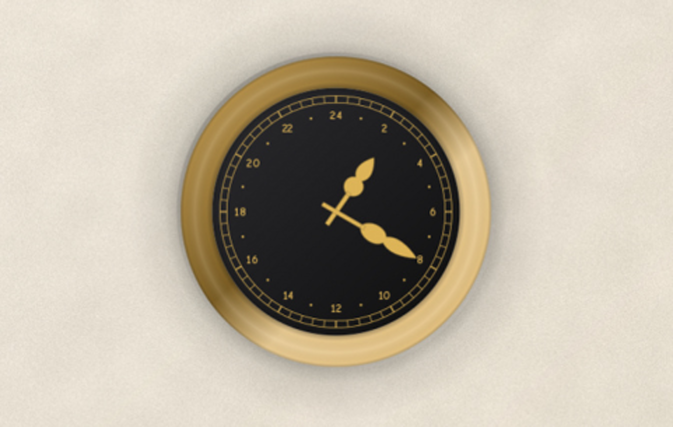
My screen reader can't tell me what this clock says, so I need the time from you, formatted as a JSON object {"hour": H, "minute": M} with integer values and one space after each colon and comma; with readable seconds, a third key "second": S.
{"hour": 2, "minute": 20}
